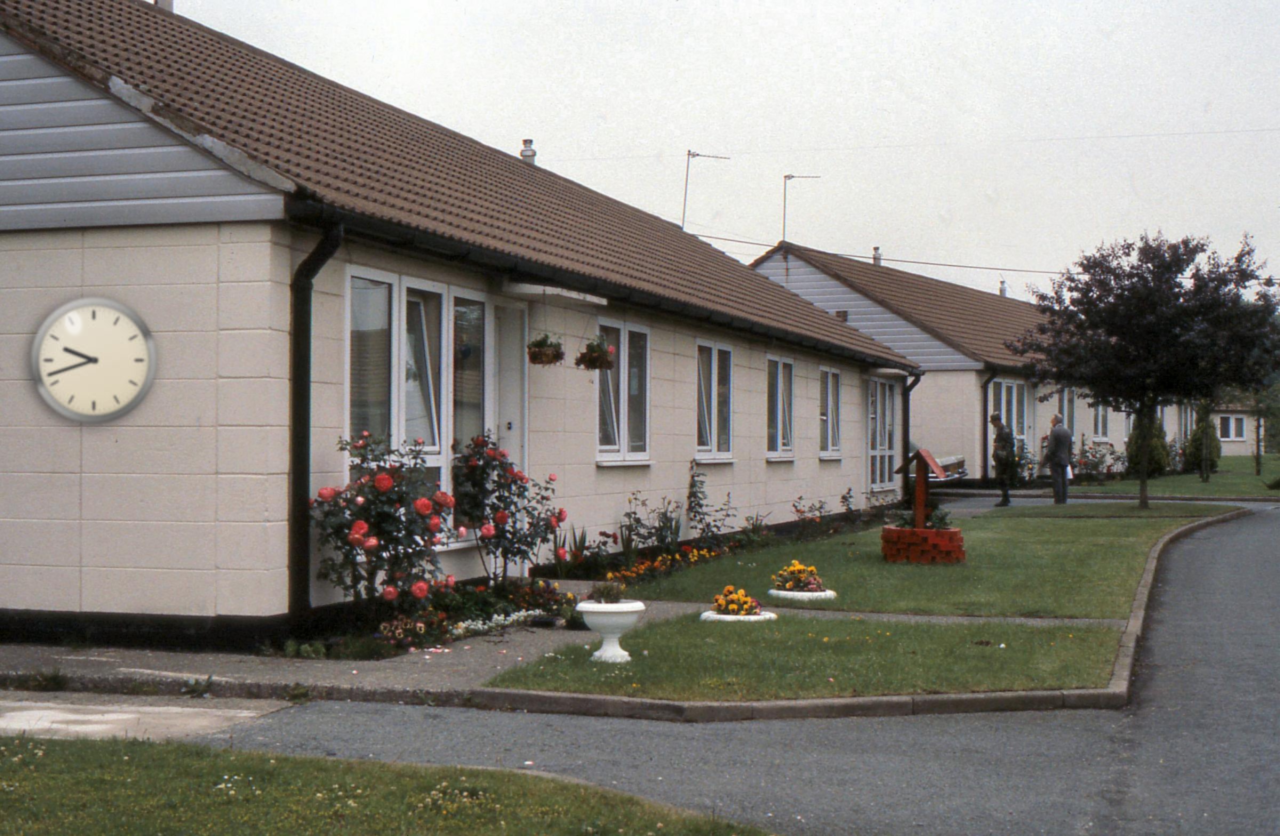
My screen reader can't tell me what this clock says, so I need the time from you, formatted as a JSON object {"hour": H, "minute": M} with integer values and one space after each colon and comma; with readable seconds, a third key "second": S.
{"hour": 9, "minute": 42}
